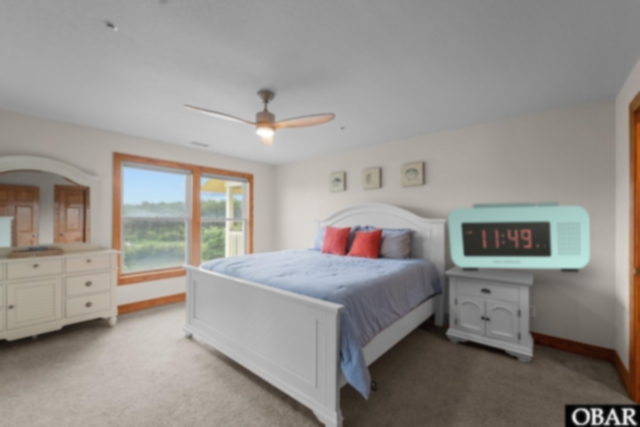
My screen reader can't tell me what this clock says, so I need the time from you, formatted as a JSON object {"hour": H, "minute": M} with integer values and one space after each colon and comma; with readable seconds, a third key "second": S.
{"hour": 11, "minute": 49}
